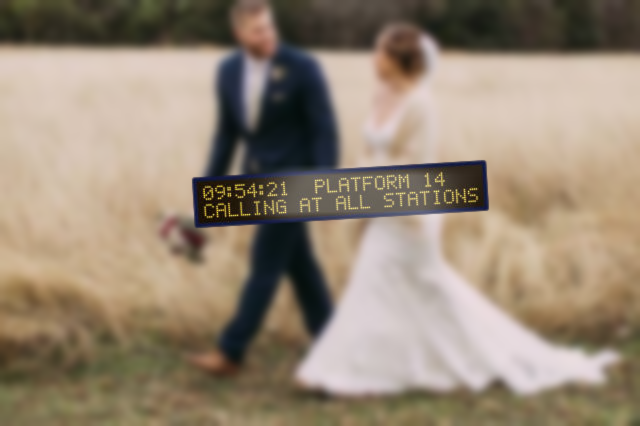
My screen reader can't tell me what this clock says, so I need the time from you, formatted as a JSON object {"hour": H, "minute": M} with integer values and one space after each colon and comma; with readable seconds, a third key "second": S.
{"hour": 9, "minute": 54, "second": 21}
